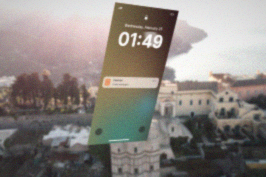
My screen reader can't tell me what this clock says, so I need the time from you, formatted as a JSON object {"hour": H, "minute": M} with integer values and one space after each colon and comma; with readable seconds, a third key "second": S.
{"hour": 1, "minute": 49}
